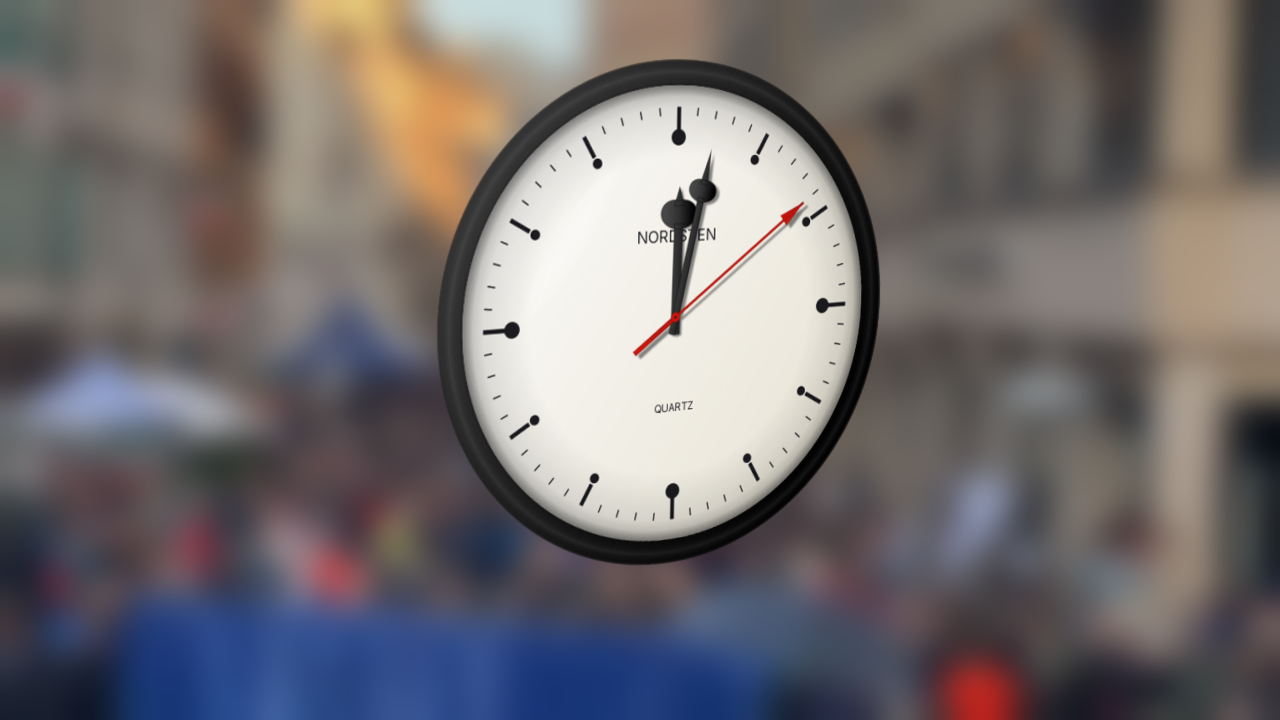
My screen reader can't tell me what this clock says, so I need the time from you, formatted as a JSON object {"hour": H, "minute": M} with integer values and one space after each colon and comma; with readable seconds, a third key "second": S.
{"hour": 12, "minute": 2, "second": 9}
